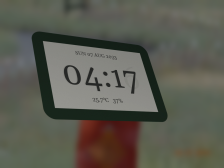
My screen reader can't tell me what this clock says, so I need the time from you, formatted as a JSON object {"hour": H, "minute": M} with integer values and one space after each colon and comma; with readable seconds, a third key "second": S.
{"hour": 4, "minute": 17}
